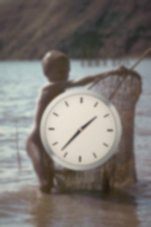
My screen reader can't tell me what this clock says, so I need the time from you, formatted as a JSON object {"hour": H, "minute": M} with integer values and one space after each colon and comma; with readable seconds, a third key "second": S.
{"hour": 1, "minute": 37}
